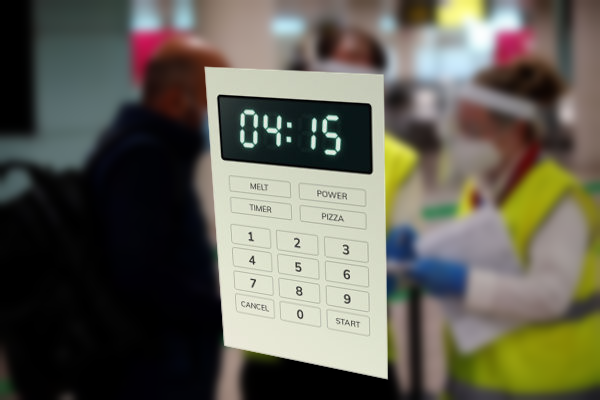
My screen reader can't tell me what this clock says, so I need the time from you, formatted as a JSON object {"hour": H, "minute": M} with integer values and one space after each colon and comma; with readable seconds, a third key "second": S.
{"hour": 4, "minute": 15}
